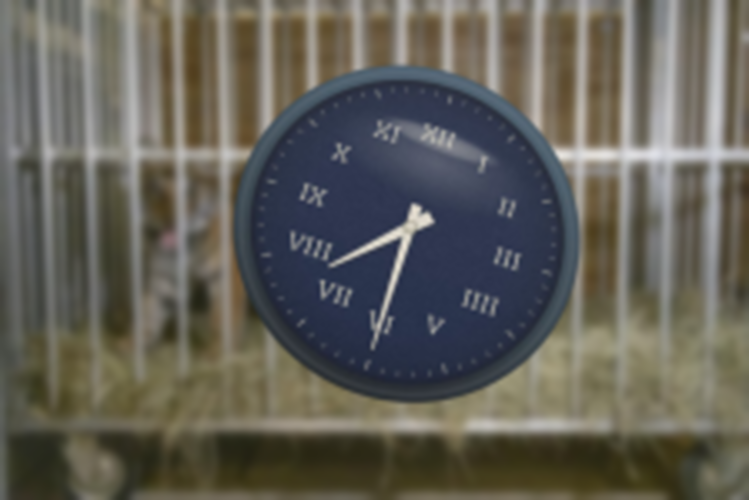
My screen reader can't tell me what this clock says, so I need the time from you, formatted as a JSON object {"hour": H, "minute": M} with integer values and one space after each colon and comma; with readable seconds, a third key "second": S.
{"hour": 7, "minute": 30}
